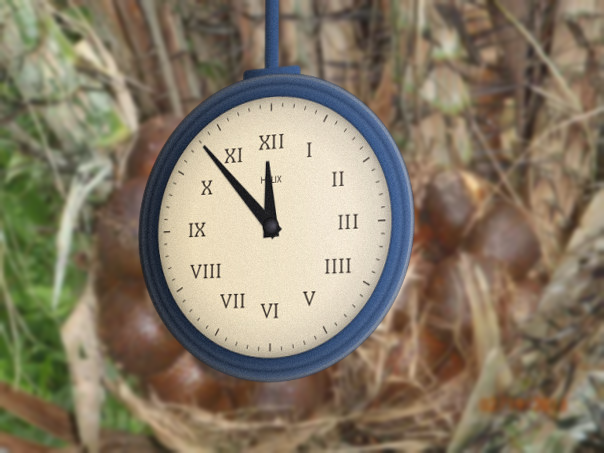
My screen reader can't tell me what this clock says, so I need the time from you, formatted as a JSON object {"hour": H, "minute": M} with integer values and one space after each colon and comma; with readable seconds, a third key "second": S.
{"hour": 11, "minute": 53}
